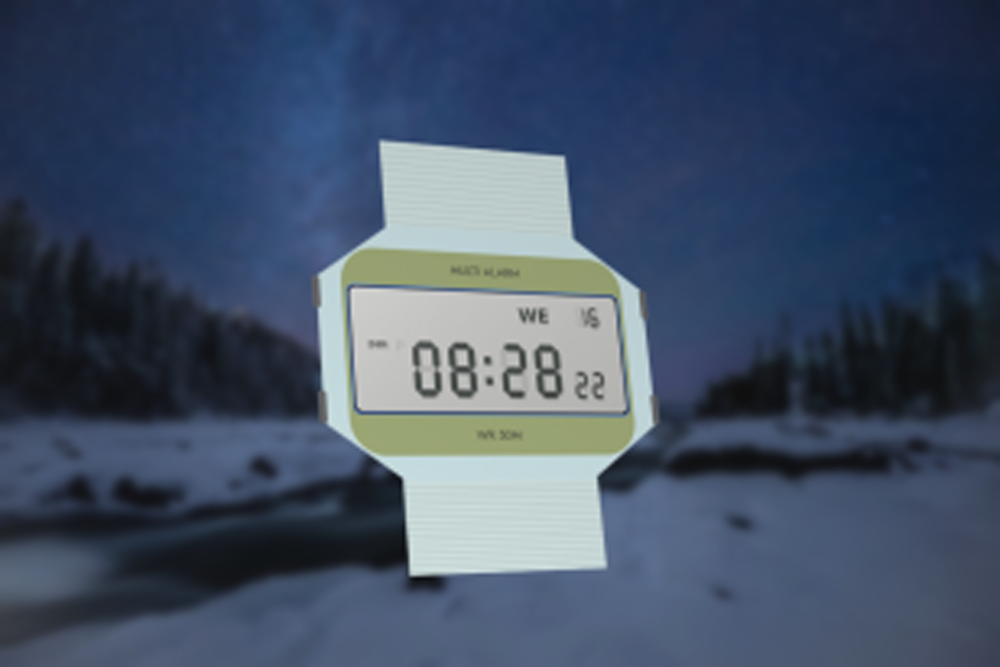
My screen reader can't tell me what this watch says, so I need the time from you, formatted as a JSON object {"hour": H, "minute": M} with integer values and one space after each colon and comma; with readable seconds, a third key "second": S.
{"hour": 8, "minute": 28, "second": 22}
